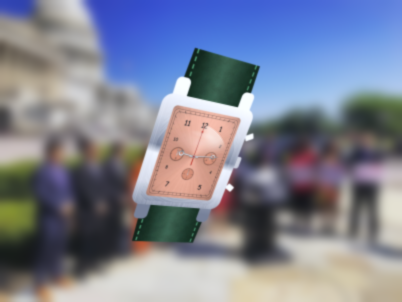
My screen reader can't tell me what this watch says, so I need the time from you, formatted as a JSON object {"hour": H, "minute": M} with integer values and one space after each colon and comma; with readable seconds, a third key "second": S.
{"hour": 9, "minute": 14}
